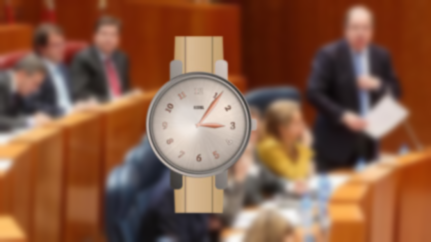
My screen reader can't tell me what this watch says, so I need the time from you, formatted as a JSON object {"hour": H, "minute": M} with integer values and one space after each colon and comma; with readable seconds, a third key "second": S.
{"hour": 3, "minute": 6}
